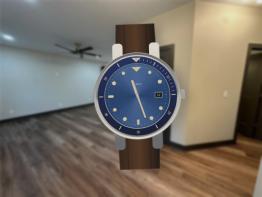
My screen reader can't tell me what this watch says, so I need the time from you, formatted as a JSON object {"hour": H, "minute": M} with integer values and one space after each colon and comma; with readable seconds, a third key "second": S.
{"hour": 11, "minute": 27}
